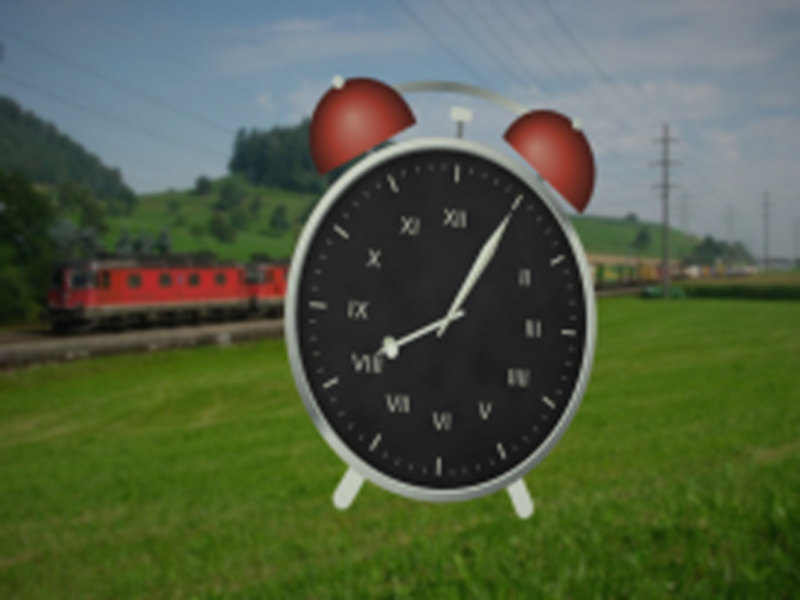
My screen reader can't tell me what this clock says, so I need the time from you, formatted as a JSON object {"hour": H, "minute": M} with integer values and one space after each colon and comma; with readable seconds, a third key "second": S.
{"hour": 8, "minute": 5}
